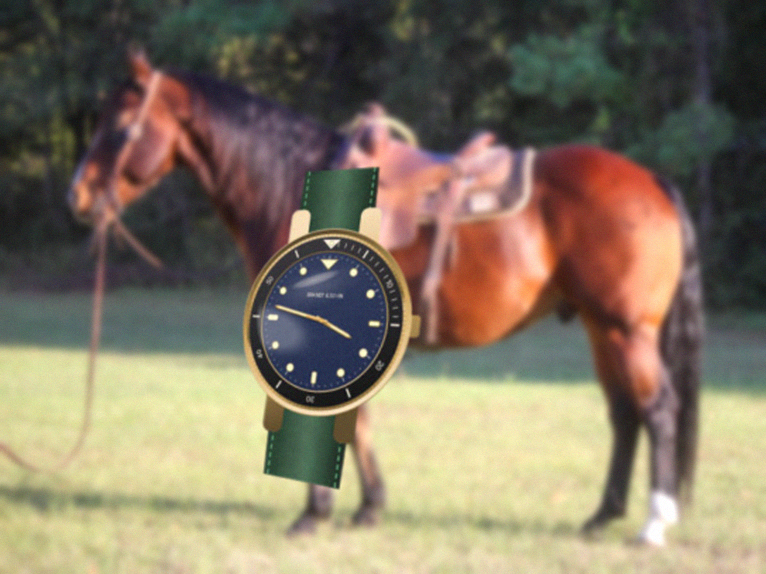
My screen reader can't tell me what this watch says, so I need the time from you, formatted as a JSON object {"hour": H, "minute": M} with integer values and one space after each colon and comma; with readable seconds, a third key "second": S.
{"hour": 3, "minute": 47}
